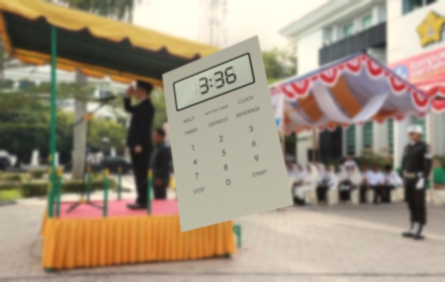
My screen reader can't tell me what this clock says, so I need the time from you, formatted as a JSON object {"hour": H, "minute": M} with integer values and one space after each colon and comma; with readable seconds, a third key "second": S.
{"hour": 3, "minute": 36}
